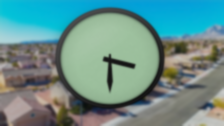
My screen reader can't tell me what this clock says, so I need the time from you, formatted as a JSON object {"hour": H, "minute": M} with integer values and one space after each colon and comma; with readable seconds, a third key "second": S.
{"hour": 3, "minute": 30}
